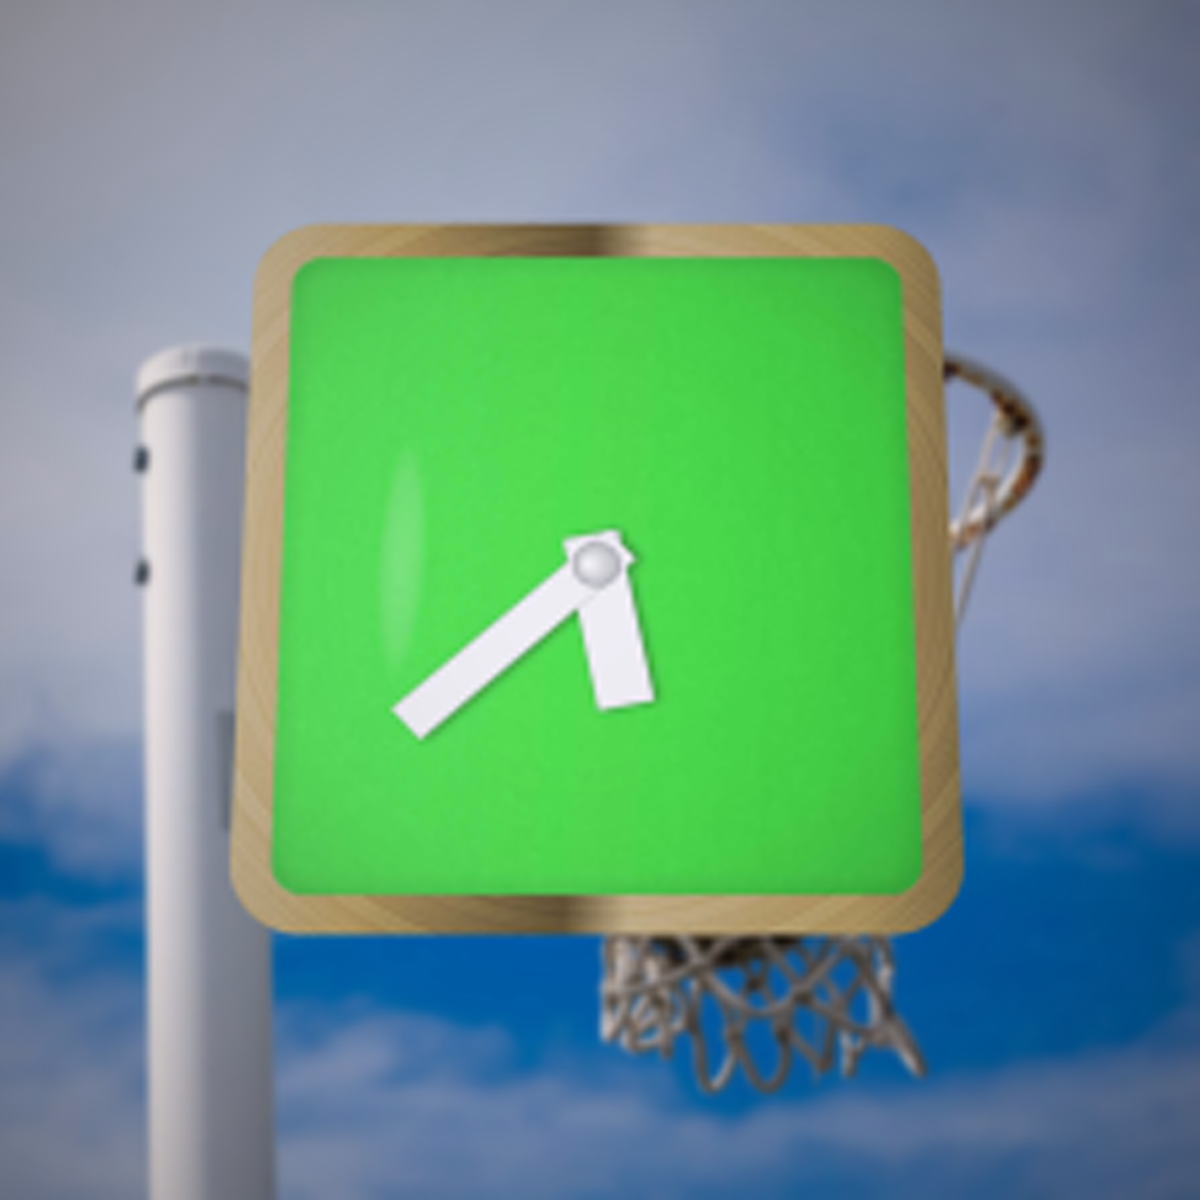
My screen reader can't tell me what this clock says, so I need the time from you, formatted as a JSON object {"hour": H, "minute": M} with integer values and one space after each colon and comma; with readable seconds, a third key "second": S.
{"hour": 5, "minute": 38}
